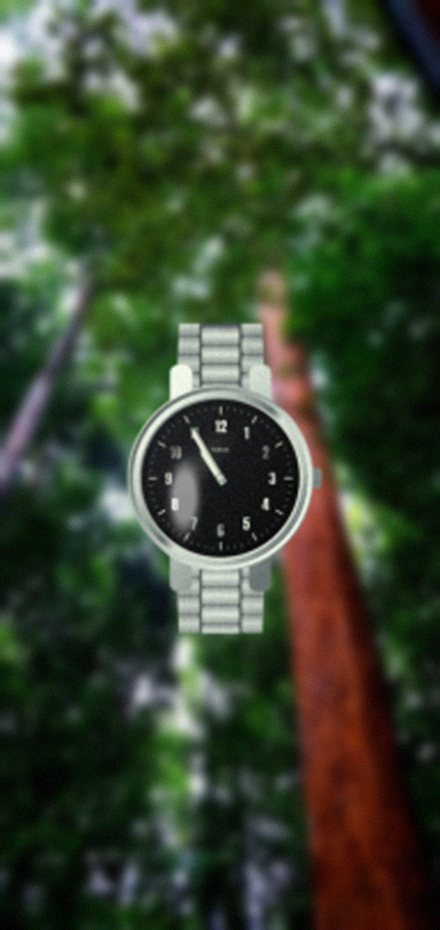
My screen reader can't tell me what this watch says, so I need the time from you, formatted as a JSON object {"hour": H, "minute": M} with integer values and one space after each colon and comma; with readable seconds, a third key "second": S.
{"hour": 10, "minute": 55}
